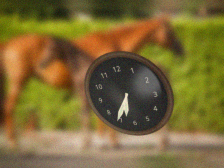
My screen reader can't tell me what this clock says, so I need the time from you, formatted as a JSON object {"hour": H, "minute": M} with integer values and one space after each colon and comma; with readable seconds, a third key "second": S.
{"hour": 6, "minute": 36}
